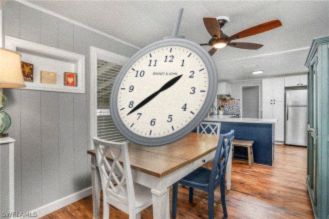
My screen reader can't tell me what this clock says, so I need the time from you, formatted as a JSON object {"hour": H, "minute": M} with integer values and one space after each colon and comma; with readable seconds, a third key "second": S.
{"hour": 1, "minute": 38}
